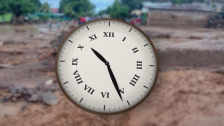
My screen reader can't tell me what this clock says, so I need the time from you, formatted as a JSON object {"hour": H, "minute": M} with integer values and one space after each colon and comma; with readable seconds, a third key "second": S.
{"hour": 10, "minute": 26}
